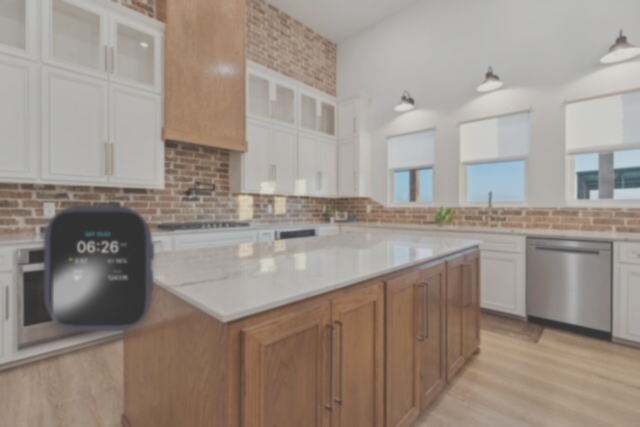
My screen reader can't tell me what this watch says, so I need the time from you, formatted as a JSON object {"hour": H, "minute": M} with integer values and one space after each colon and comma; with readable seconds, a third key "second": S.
{"hour": 6, "minute": 26}
